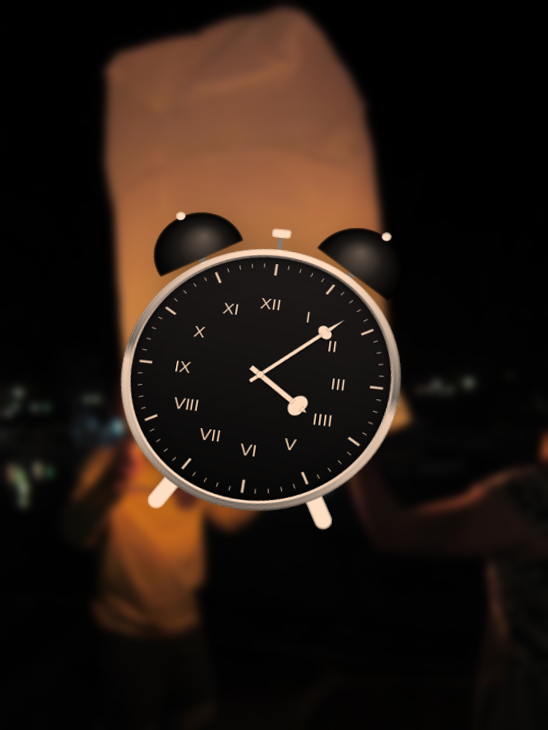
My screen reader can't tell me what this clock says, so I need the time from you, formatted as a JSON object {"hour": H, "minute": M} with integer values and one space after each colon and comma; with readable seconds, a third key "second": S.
{"hour": 4, "minute": 8}
